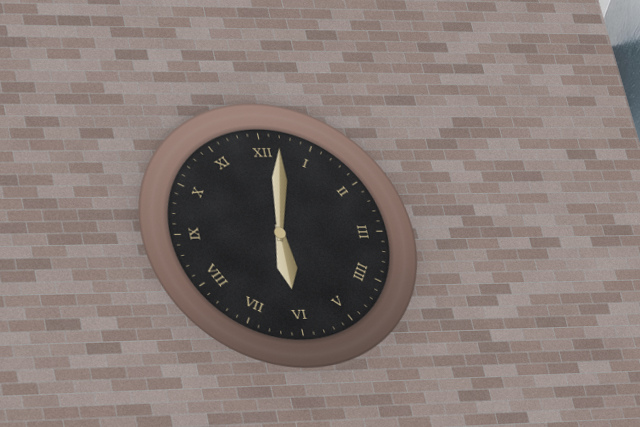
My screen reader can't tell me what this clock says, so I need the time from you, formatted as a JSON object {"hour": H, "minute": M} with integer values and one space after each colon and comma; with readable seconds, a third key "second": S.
{"hour": 6, "minute": 2}
